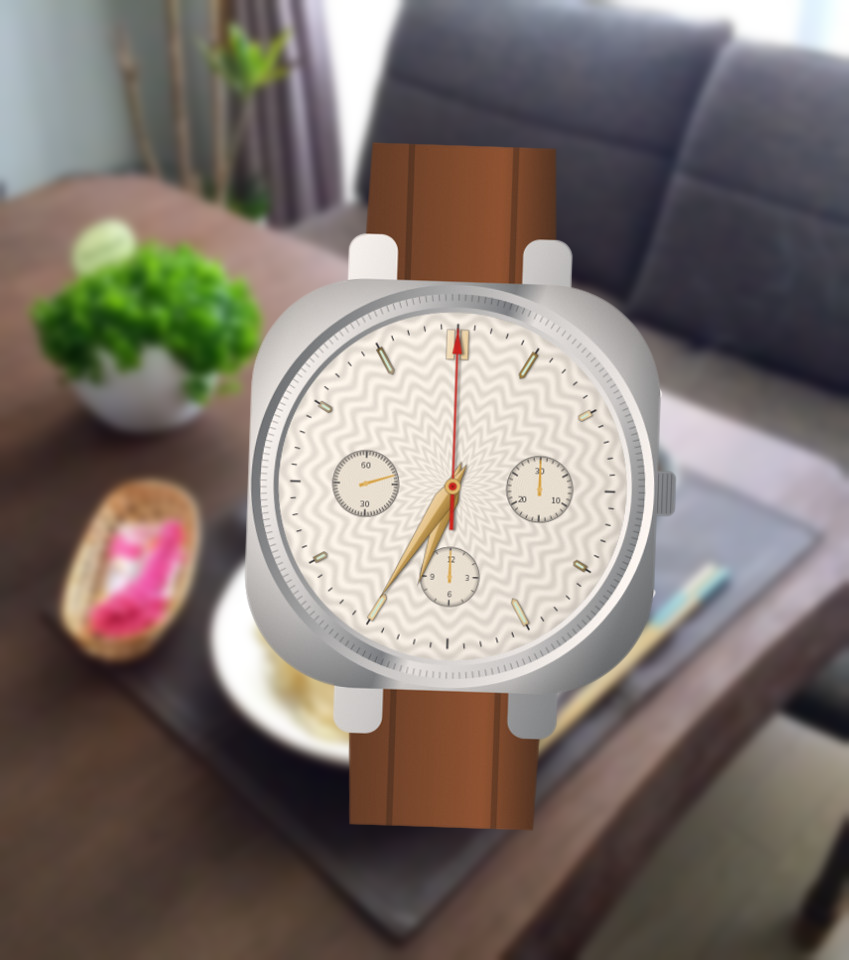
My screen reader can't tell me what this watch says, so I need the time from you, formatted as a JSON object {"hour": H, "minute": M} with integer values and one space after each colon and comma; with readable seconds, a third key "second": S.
{"hour": 6, "minute": 35, "second": 12}
